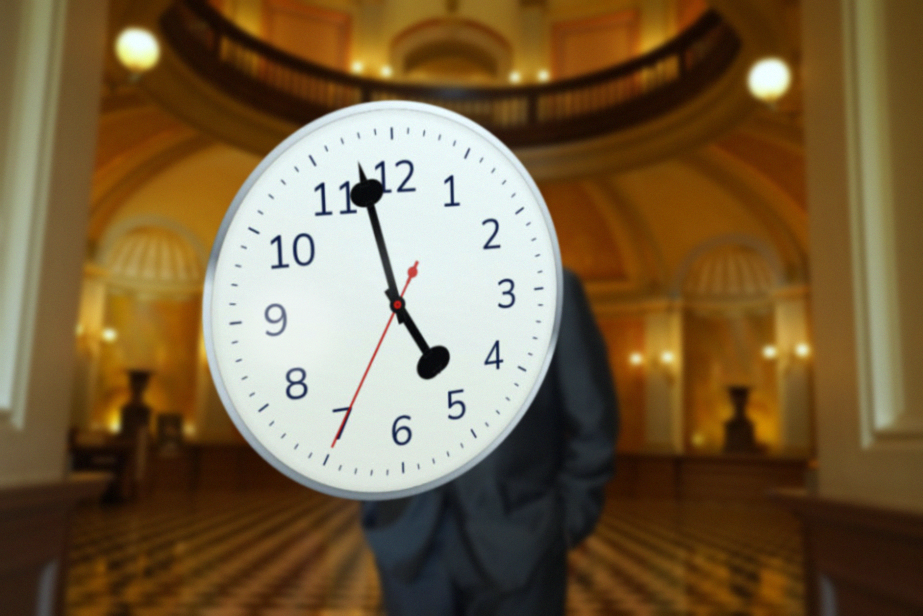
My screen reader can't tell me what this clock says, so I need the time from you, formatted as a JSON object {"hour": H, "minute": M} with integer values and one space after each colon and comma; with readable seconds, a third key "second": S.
{"hour": 4, "minute": 57, "second": 35}
